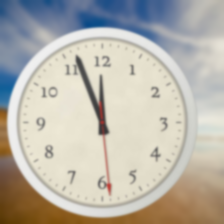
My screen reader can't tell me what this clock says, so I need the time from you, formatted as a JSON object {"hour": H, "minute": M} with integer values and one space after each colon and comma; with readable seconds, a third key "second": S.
{"hour": 11, "minute": 56, "second": 29}
